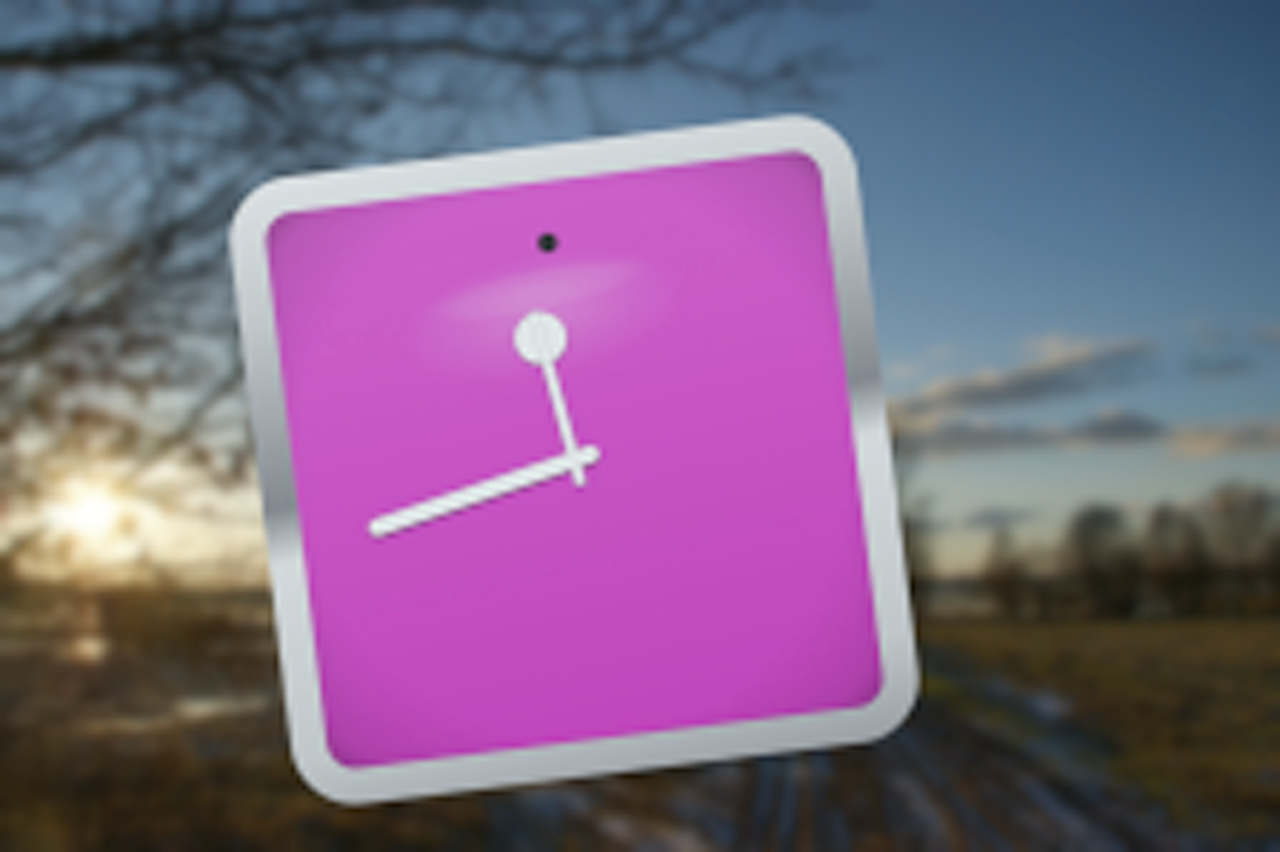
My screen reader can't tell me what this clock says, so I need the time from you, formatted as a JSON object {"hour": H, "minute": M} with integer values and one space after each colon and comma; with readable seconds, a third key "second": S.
{"hour": 11, "minute": 43}
